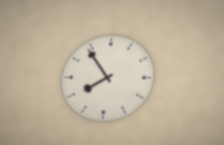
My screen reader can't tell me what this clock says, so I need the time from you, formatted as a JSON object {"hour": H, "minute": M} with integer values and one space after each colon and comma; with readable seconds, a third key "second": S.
{"hour": 7, "minute": 54}
